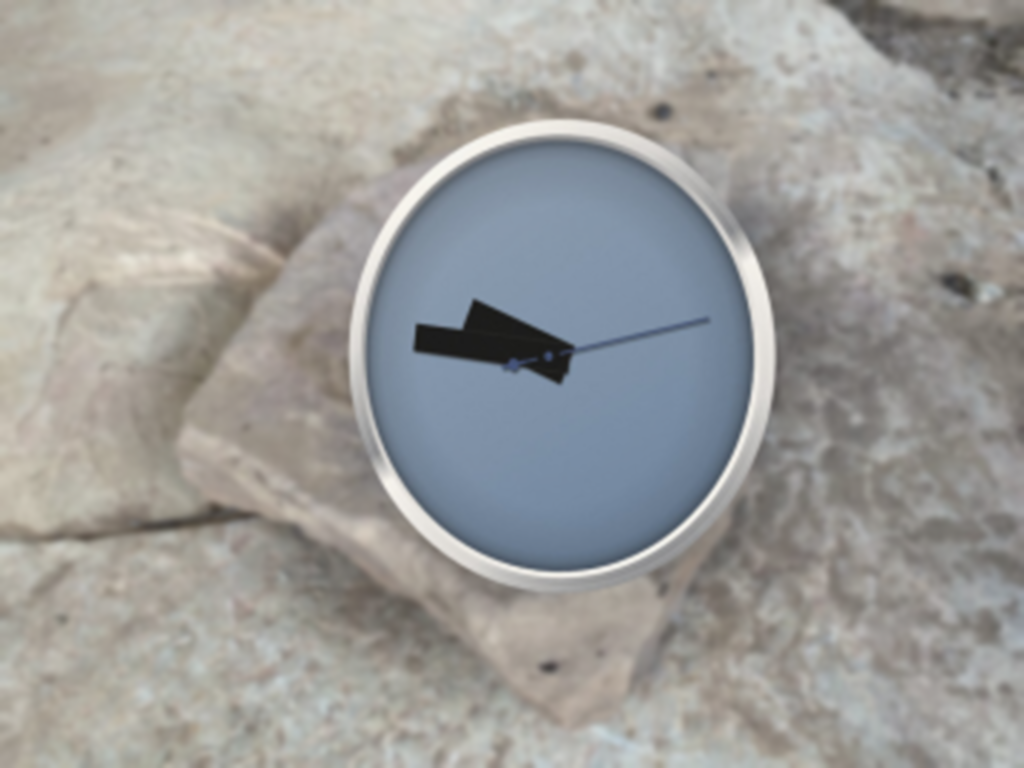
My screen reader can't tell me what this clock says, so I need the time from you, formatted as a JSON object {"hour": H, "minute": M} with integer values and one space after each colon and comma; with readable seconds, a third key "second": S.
{"hour": 9, "minute": 46, "second": 13}
